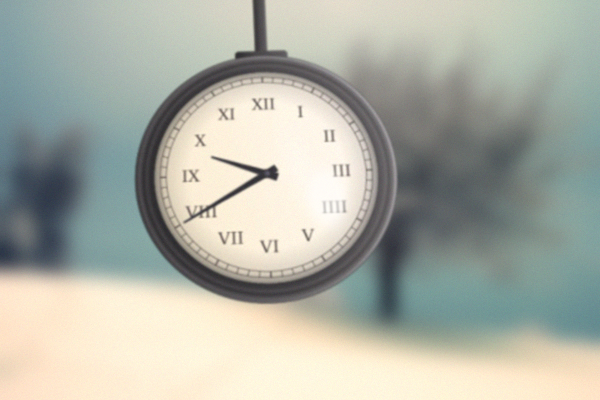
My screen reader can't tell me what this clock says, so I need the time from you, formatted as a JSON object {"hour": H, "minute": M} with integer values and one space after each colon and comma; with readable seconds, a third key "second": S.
{"hour": 9, "minute": 40}
